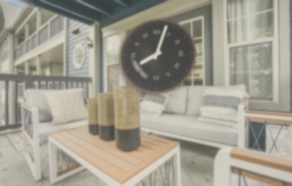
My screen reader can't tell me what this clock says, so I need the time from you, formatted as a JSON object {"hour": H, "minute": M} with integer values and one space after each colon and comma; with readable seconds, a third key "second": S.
{"hour": 8, "minute": 3}
